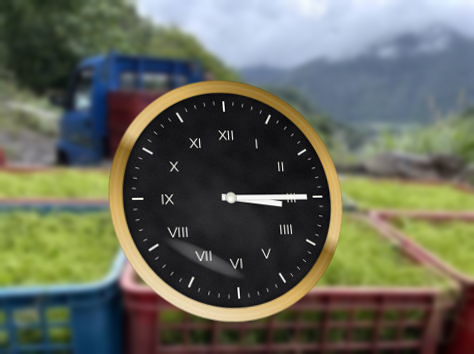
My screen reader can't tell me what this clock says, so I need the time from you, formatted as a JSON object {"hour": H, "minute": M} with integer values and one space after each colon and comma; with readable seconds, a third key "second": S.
{"hour": 3, "minute": 15}
